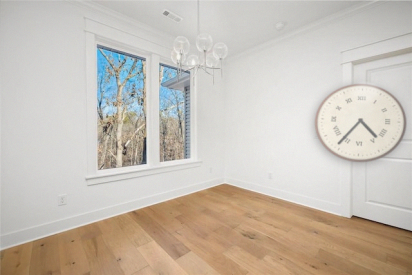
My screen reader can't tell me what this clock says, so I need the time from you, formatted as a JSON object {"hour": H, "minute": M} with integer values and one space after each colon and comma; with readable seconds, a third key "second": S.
{"hour": 4, "minute": 36}
